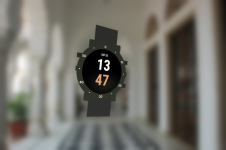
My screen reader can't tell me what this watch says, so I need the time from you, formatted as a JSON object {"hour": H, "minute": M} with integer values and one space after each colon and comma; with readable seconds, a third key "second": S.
{"hour": 13, "minute": 47}
